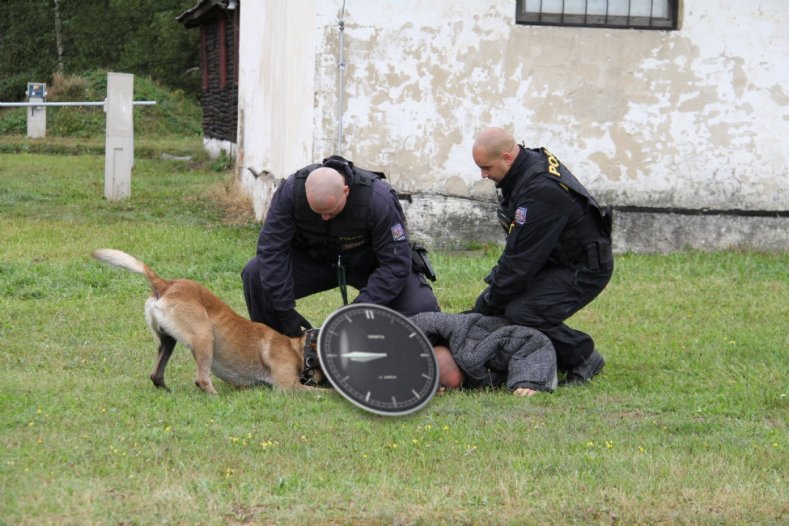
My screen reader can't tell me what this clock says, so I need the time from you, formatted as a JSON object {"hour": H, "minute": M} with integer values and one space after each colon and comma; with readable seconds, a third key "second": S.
{"hour": 8, "minute": 45}
